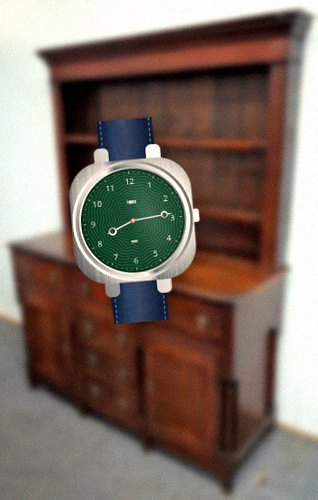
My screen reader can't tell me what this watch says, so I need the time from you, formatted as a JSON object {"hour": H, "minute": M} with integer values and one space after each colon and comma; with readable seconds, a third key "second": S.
{"hour": 8, "minute": 14}
